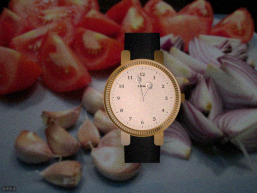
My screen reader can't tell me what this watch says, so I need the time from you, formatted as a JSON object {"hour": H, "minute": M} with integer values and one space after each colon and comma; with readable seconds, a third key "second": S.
{"hour": 12, "minute": 58}
